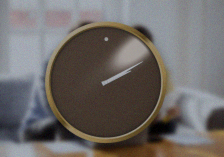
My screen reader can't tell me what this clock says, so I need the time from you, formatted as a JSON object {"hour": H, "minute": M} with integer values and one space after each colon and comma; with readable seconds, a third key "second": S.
{"hour": 2, "minute": 10}
